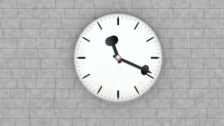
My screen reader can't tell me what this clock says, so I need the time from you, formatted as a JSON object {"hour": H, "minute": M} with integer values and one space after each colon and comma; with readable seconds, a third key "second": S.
{"hour": 11, "minute": 19}
